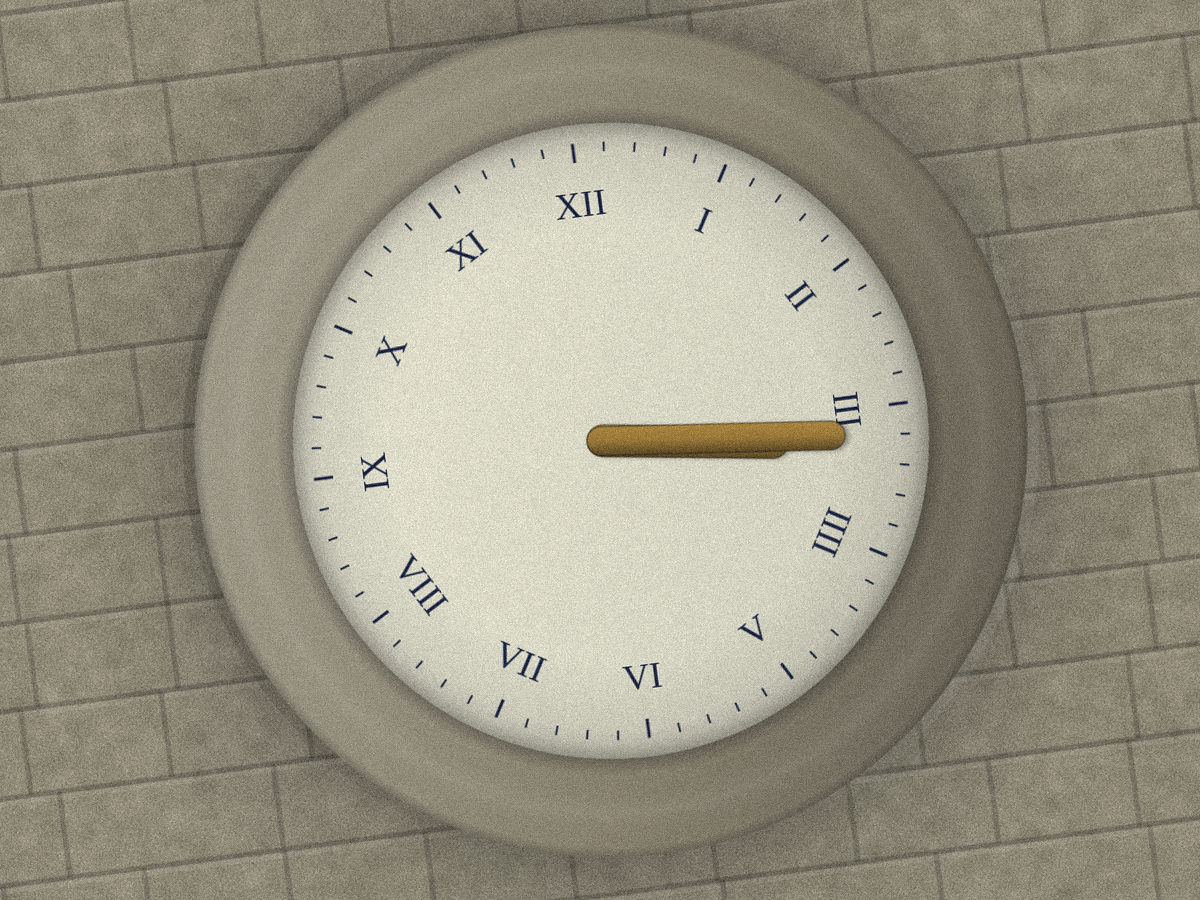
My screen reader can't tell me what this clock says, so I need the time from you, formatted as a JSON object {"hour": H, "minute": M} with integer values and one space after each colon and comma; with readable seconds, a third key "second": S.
{"hour": 3, "minute": 16}
